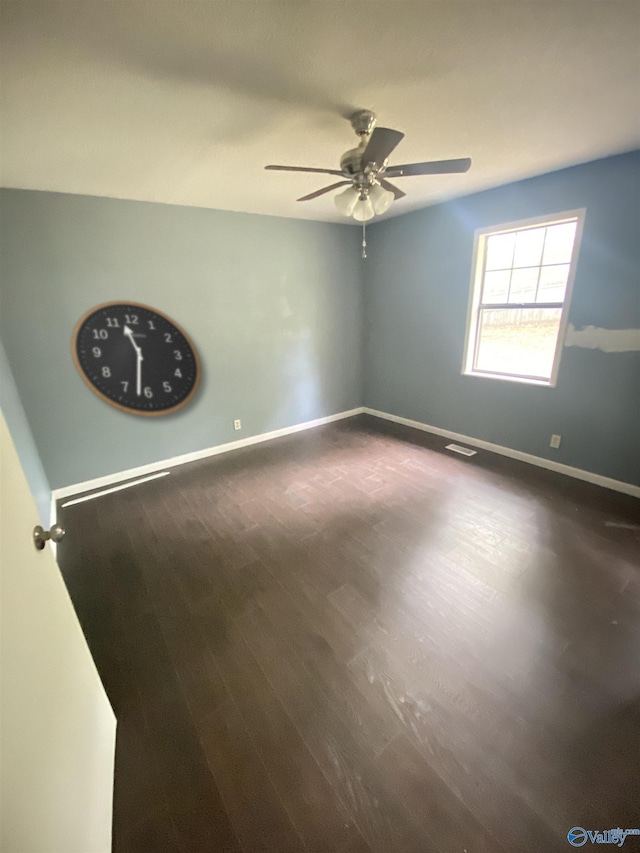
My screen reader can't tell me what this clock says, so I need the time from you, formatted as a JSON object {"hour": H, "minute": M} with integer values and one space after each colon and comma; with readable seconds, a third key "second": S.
{"hour": 11, "minute": 32}
